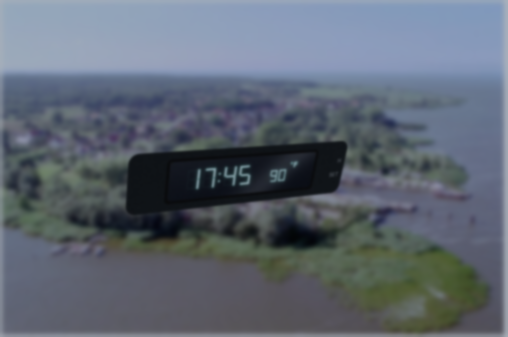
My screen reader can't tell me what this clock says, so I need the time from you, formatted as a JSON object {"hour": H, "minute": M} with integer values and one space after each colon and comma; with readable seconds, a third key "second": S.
{"hour": 17, "minute": 45}
